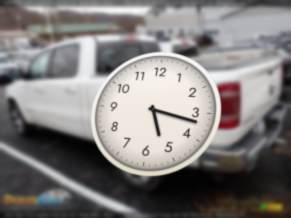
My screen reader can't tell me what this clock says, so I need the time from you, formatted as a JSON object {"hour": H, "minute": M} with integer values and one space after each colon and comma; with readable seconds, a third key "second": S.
{"hour": 5, "minute": 17}
